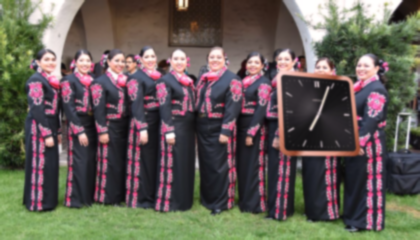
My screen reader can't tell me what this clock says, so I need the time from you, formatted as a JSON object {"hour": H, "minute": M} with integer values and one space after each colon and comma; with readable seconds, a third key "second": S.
{"hour": 7, "minute": 4}
